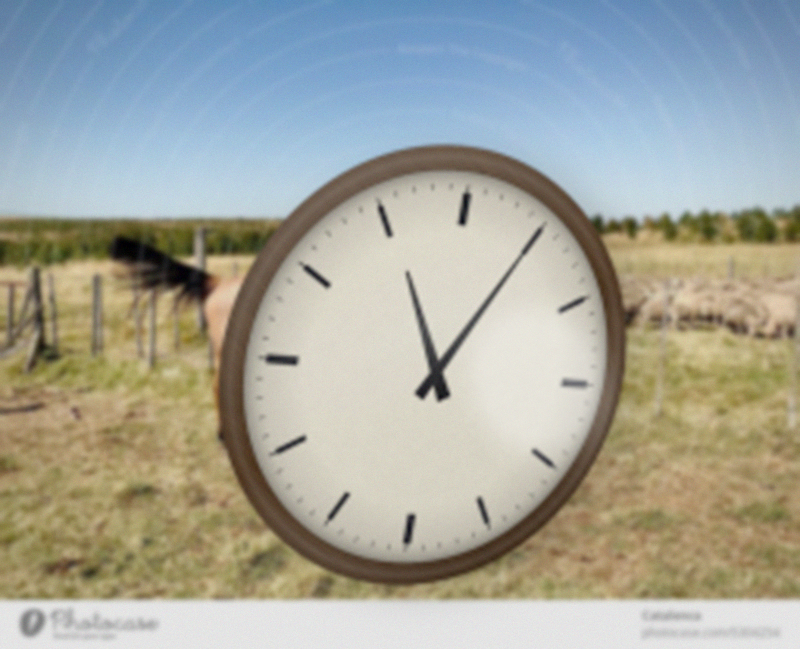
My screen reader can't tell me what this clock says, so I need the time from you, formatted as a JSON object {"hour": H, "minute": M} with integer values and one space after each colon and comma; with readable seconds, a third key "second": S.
{"hour": 11, "minute": 5}
